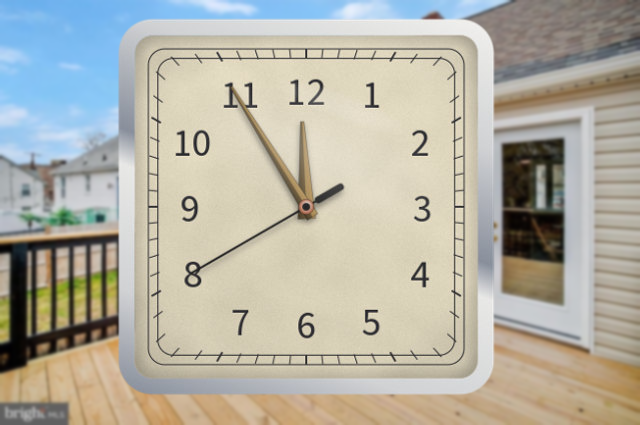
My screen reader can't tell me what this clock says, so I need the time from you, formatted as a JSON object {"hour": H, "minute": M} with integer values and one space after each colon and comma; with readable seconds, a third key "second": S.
{"hour": 11, "minute": 54, "second": 40}
